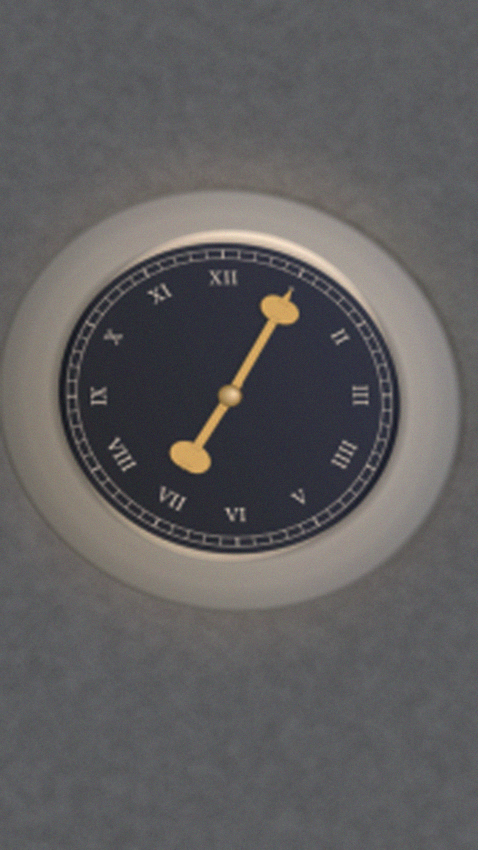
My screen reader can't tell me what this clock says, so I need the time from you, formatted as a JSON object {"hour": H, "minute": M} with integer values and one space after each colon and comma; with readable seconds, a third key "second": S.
{"hour": 7, "minute": 5}
